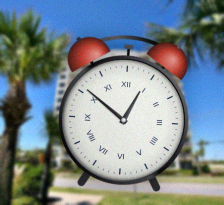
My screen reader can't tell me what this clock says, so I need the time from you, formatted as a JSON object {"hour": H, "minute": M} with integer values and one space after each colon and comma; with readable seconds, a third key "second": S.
{"hour": 12, "minute": 51}
